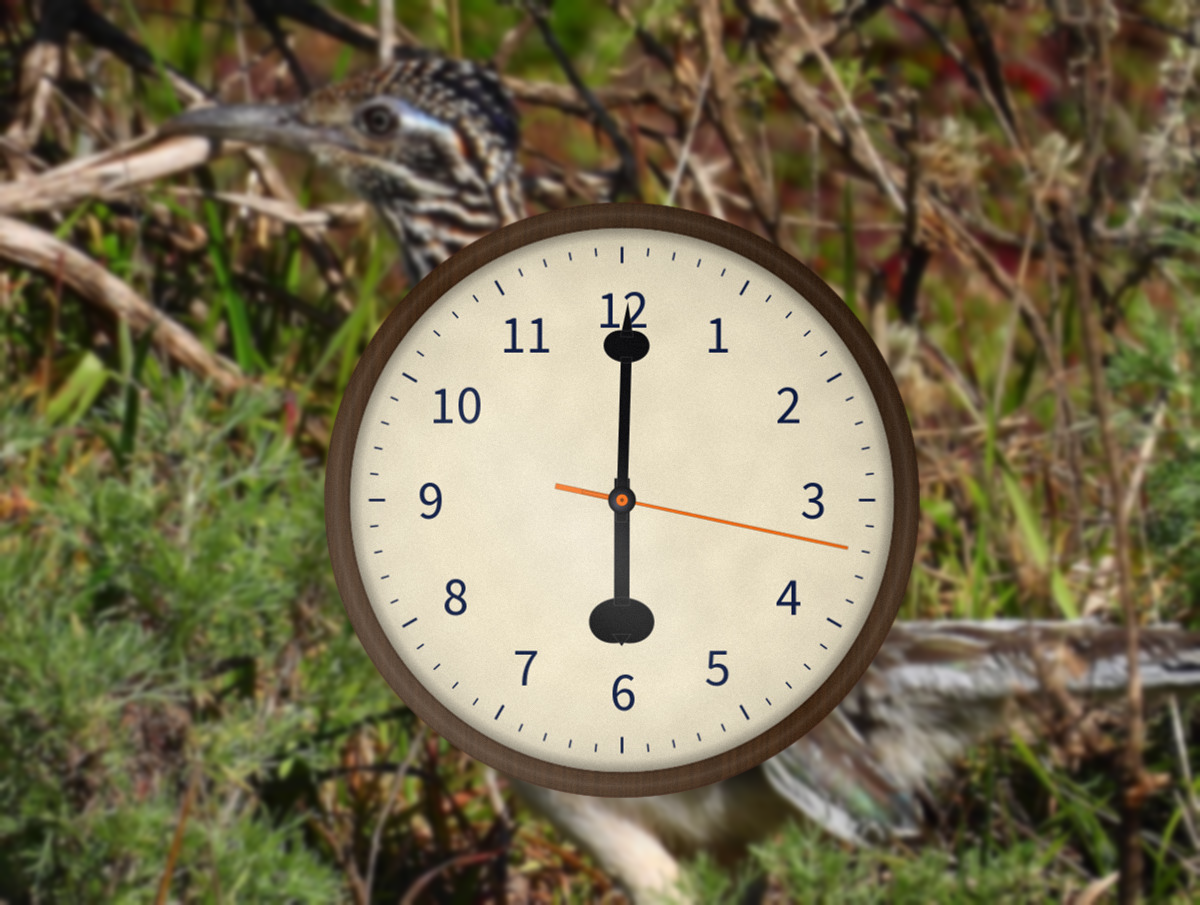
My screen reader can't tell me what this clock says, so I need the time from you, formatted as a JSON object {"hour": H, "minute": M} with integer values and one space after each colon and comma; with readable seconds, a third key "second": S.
{"hour": 6, "minute": 0, "second": 17}
